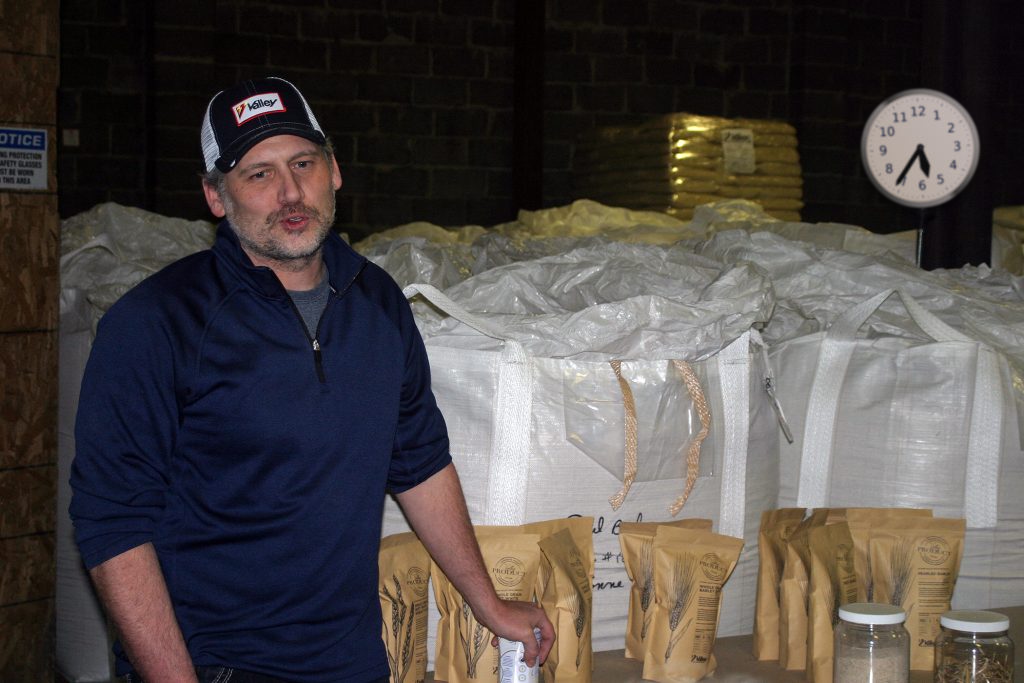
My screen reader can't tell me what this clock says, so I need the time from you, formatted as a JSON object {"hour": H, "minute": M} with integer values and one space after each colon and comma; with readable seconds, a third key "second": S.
{"hour": 5, "minute": 36}
